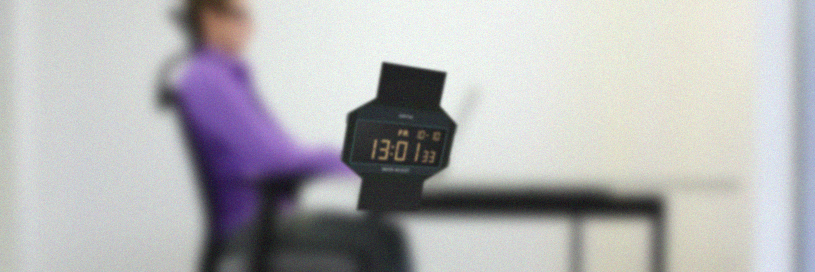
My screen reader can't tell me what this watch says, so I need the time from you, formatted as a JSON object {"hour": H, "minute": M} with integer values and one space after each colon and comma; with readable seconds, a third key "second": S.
{"hour": 13, "minute": 1}
